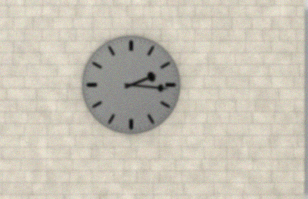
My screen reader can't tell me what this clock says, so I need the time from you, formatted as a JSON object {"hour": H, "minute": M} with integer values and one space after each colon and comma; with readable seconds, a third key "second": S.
{"hour": 2, "minute": 16}
